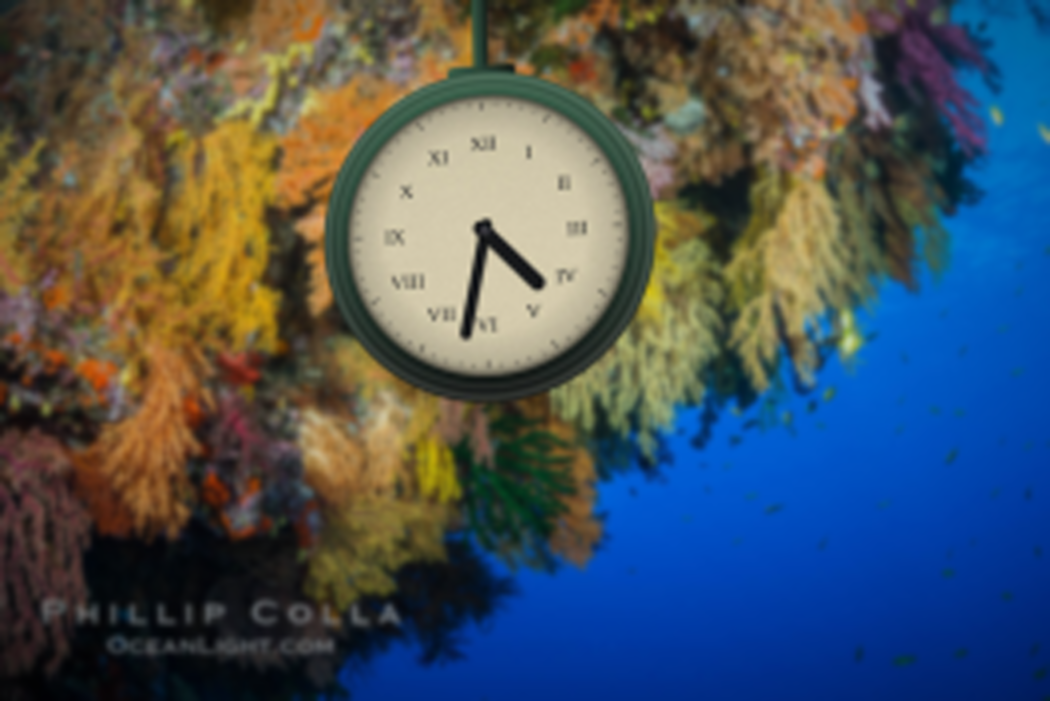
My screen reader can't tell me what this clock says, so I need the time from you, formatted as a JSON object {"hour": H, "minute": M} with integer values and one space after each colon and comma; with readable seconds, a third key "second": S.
{"hour": 4, "minute": 32}
